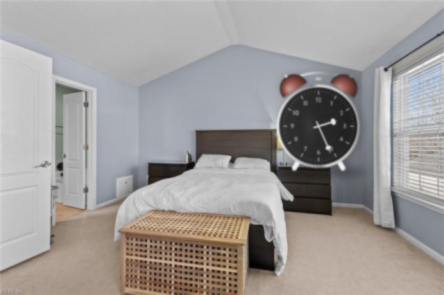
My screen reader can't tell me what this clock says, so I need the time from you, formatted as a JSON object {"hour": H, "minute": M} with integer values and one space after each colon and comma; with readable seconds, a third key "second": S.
{"hour": 2, "minute": 26}
